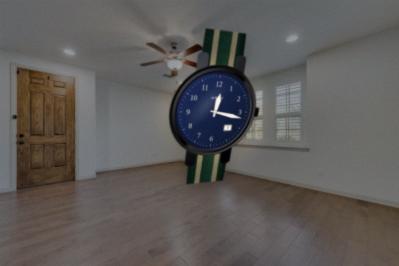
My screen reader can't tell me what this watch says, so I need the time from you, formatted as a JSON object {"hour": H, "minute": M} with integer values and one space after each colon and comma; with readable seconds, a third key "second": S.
{"hour": 12, "minute": 17}
